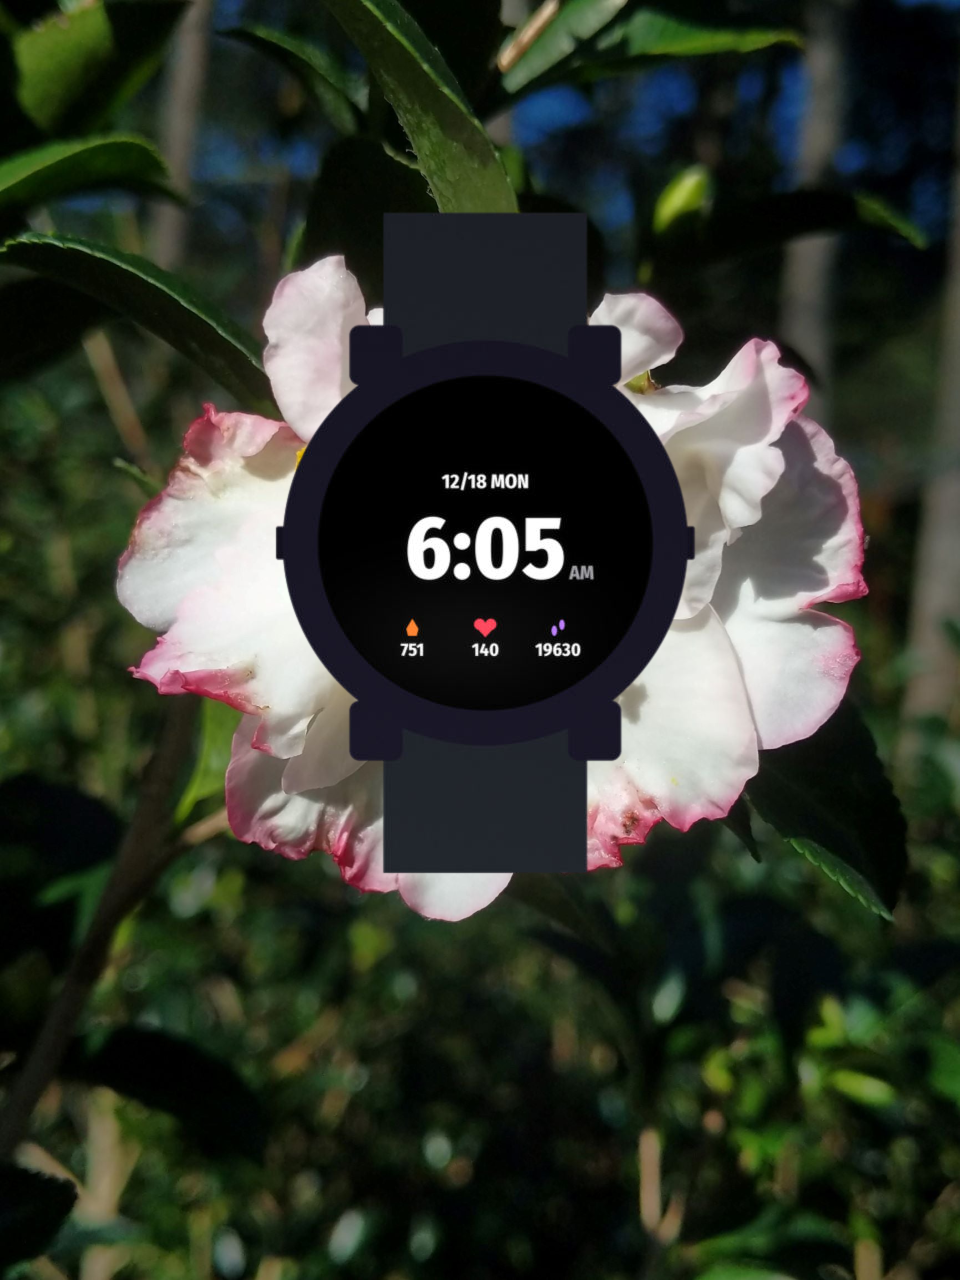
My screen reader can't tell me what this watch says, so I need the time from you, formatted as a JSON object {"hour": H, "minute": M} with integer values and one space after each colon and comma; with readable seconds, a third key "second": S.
{"hour": 6, "minute": 5}
